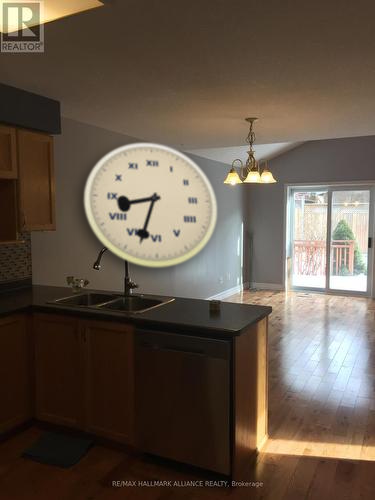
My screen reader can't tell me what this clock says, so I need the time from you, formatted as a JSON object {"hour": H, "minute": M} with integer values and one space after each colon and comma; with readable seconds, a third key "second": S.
{"hour": 8, "minute": 33}
